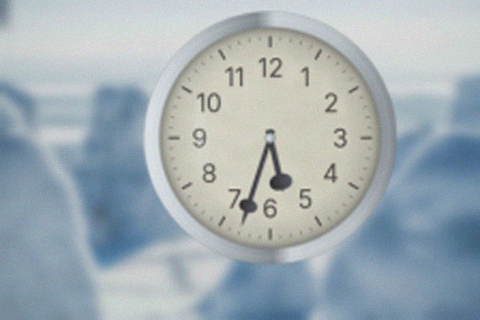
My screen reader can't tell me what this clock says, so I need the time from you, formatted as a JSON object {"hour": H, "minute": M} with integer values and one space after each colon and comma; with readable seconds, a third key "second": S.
{"hour": 5, "minute": 33}
